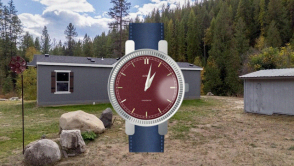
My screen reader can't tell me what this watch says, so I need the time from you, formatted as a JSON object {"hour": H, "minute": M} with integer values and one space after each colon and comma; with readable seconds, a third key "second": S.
{"hour": 1, "minute": 2}
